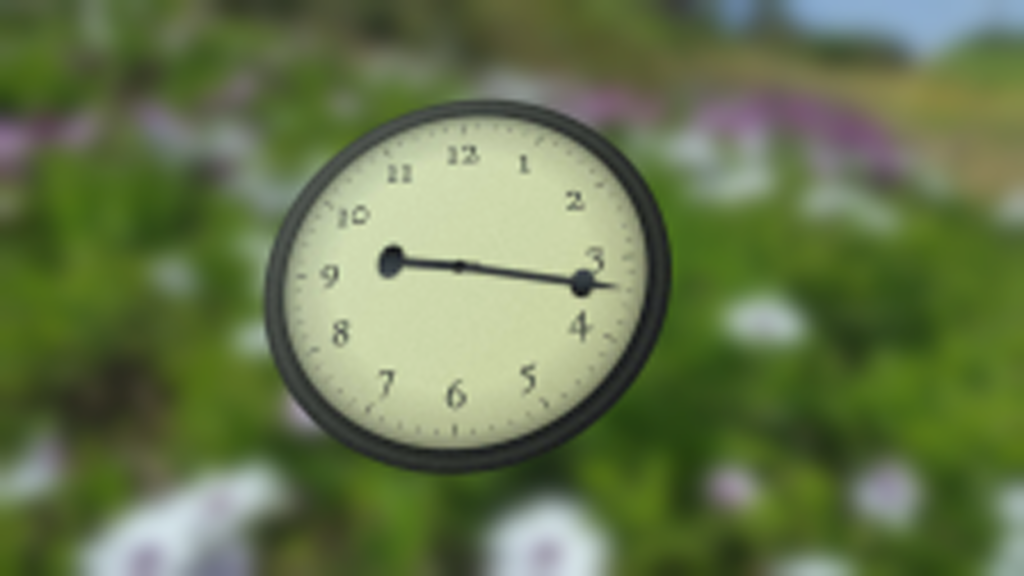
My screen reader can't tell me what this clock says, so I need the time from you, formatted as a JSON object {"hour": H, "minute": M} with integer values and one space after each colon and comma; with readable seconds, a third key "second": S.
{"hour": 9, "minute": 17}
